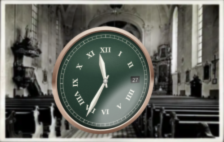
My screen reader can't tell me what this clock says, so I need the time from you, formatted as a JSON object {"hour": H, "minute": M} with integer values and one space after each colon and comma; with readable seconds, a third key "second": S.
{"hour": 11, "minute": 35}
